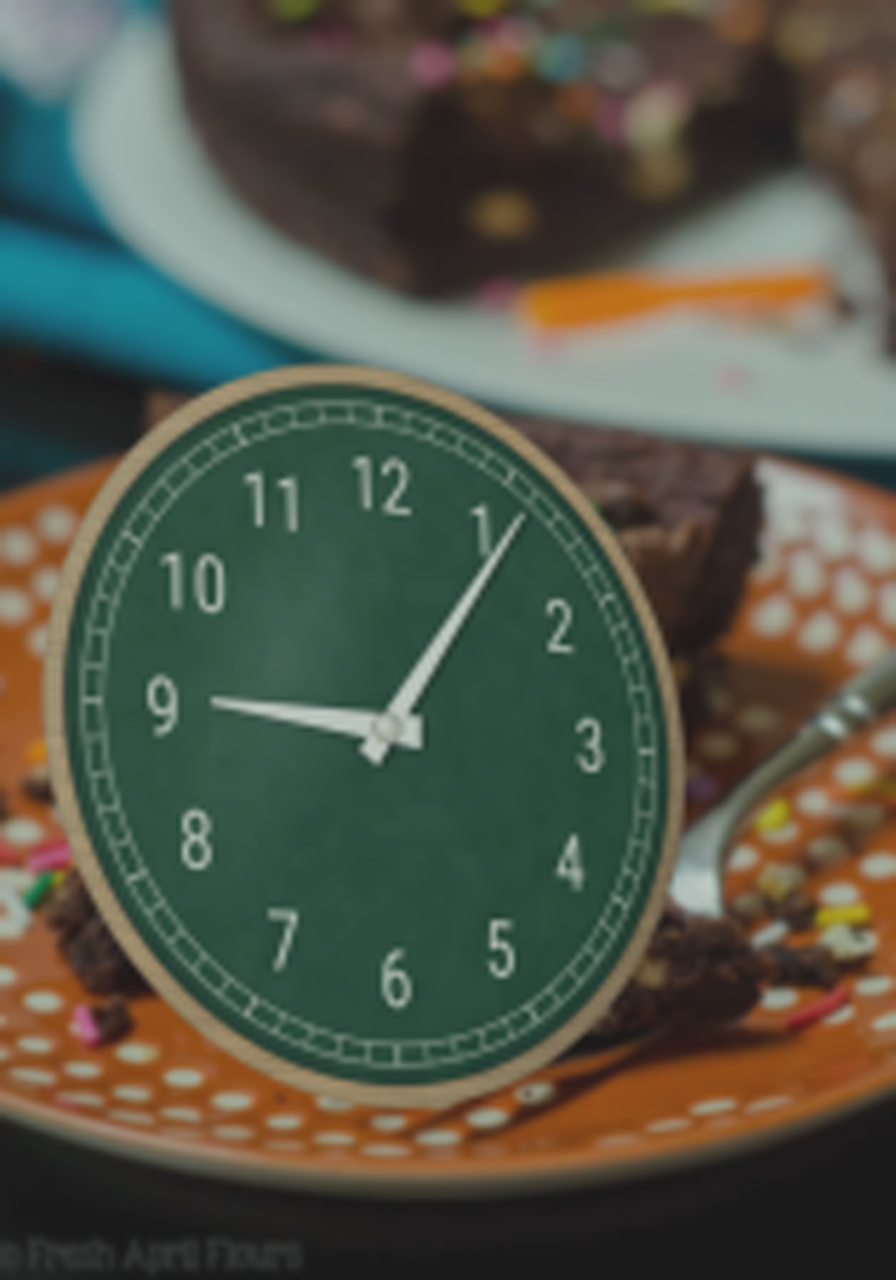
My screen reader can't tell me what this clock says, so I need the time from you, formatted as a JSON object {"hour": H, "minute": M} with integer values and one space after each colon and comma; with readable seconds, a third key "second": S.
{"hour": 9, "minute": 6}
